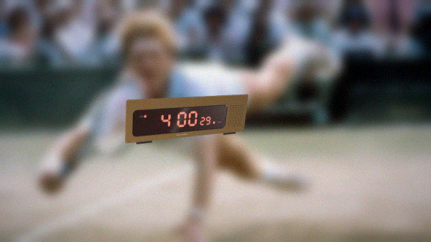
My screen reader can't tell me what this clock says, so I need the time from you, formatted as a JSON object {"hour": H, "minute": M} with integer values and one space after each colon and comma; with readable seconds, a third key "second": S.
{"hour": 4, "minute": 0, "second": 29}
